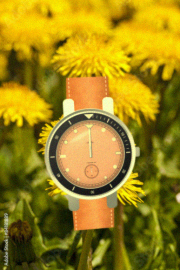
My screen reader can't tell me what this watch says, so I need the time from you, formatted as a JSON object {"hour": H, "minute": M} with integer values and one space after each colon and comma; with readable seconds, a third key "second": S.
{"hour": 12, "minute": 0}
